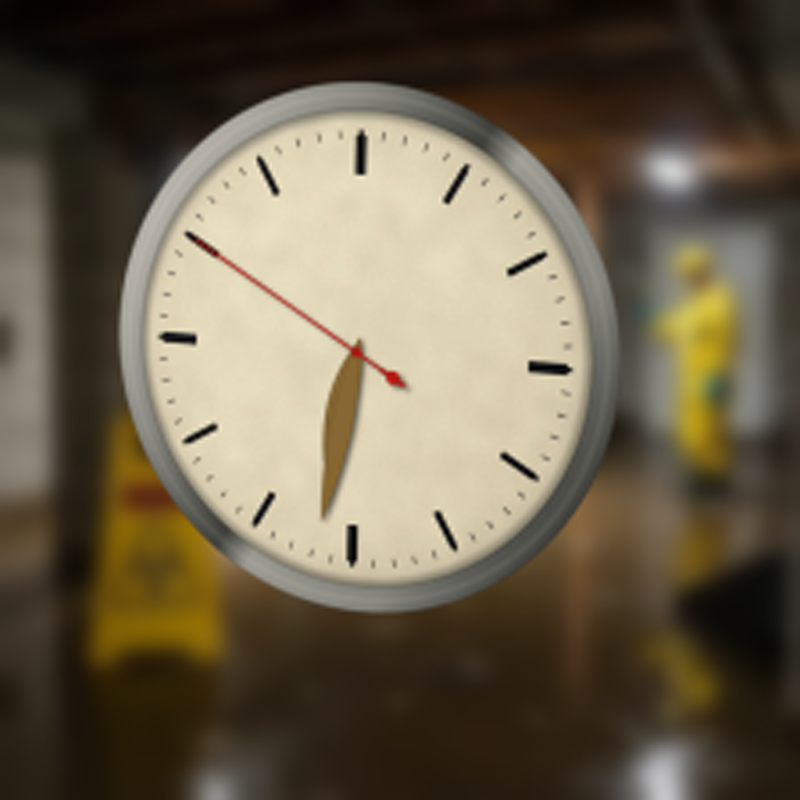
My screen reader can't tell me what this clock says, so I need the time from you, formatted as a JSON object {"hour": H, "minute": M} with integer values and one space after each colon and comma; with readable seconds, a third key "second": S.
{"hour": 6, "minute": 31, "second": 50}
